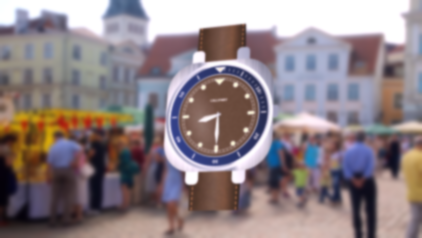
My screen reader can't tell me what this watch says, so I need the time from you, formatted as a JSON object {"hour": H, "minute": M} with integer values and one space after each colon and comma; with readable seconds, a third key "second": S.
{"hour": 8, "minute": 30}
